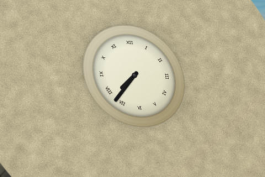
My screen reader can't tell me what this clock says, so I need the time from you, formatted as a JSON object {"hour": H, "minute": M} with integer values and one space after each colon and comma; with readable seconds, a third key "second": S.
{"hour": 7, "minute": 37}
